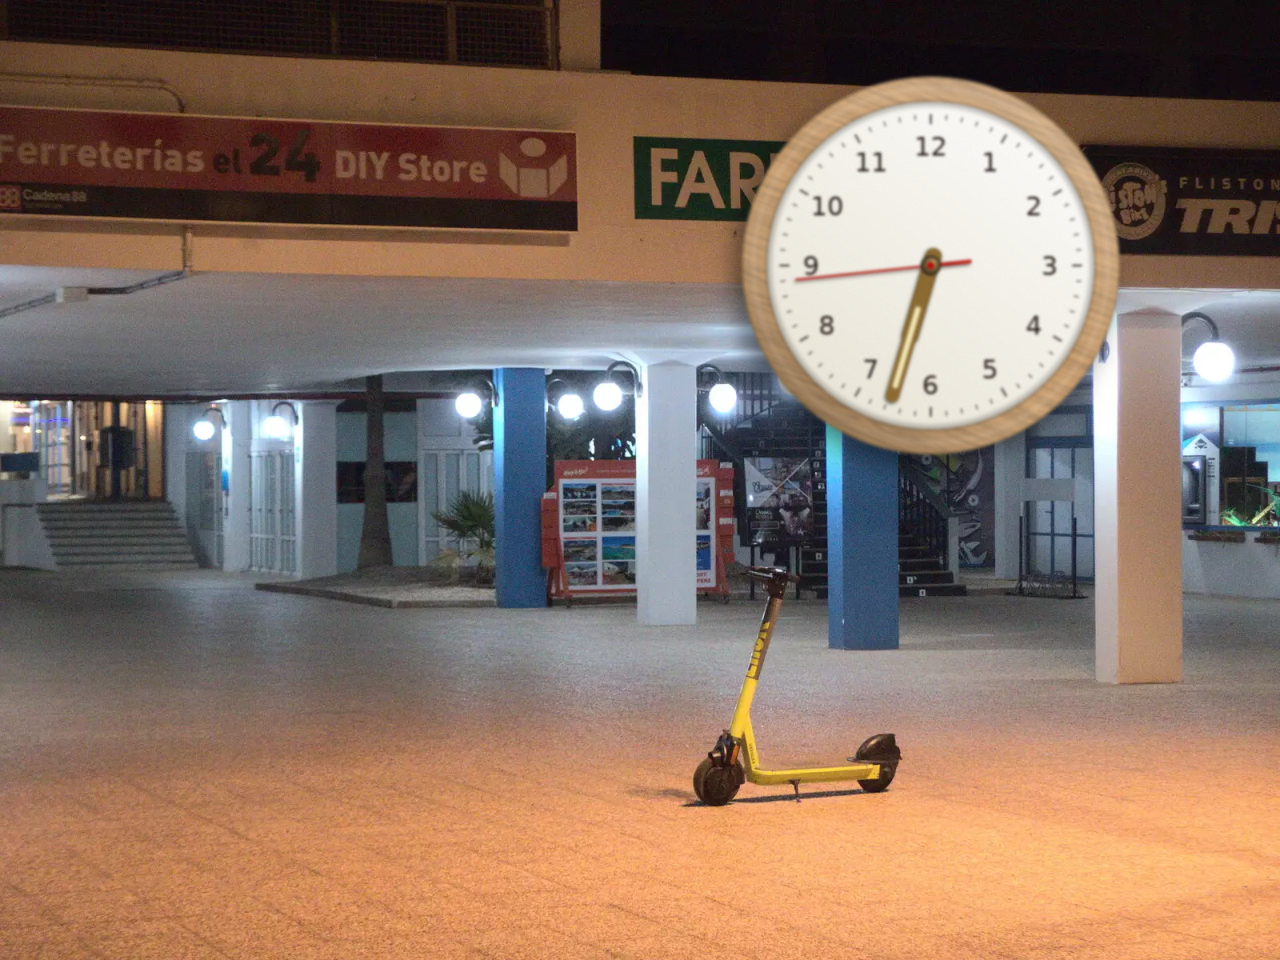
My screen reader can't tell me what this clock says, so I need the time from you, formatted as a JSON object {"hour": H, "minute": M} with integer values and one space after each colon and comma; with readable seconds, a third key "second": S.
{"hour": 6, "minute": 32, "second": 44}
